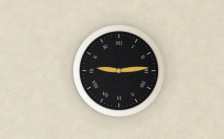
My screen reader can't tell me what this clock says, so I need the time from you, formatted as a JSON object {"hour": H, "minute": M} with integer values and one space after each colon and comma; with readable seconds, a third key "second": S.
{"hour": 9, "minute": 14}
